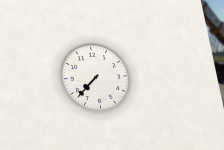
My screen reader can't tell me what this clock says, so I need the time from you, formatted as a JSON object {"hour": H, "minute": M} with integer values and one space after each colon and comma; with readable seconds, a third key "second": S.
{"hour": 7, "minute": 38}
